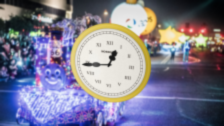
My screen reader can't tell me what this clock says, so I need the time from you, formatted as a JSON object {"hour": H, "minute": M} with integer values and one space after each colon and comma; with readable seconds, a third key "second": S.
{"hour": 12, "minute": 44}
